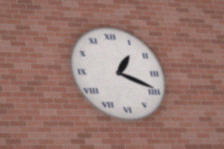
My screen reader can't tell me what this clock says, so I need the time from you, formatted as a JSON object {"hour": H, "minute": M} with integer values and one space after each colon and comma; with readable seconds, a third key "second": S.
{"hour": 1, "minute": 19}
